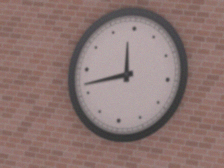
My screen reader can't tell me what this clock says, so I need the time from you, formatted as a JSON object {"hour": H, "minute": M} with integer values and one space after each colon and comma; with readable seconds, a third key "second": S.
{"hour": 11, "minute": 42}
